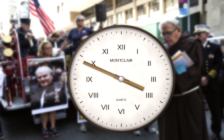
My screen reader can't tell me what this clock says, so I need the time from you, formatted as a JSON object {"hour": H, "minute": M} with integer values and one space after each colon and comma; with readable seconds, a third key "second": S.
{"hour": 3, "minute": 49}
